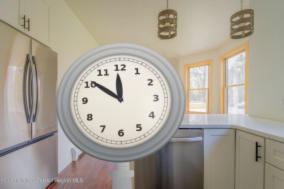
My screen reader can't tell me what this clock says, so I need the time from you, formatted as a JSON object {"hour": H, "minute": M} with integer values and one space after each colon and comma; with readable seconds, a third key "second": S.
{"hour": 11, "minute": 51}
